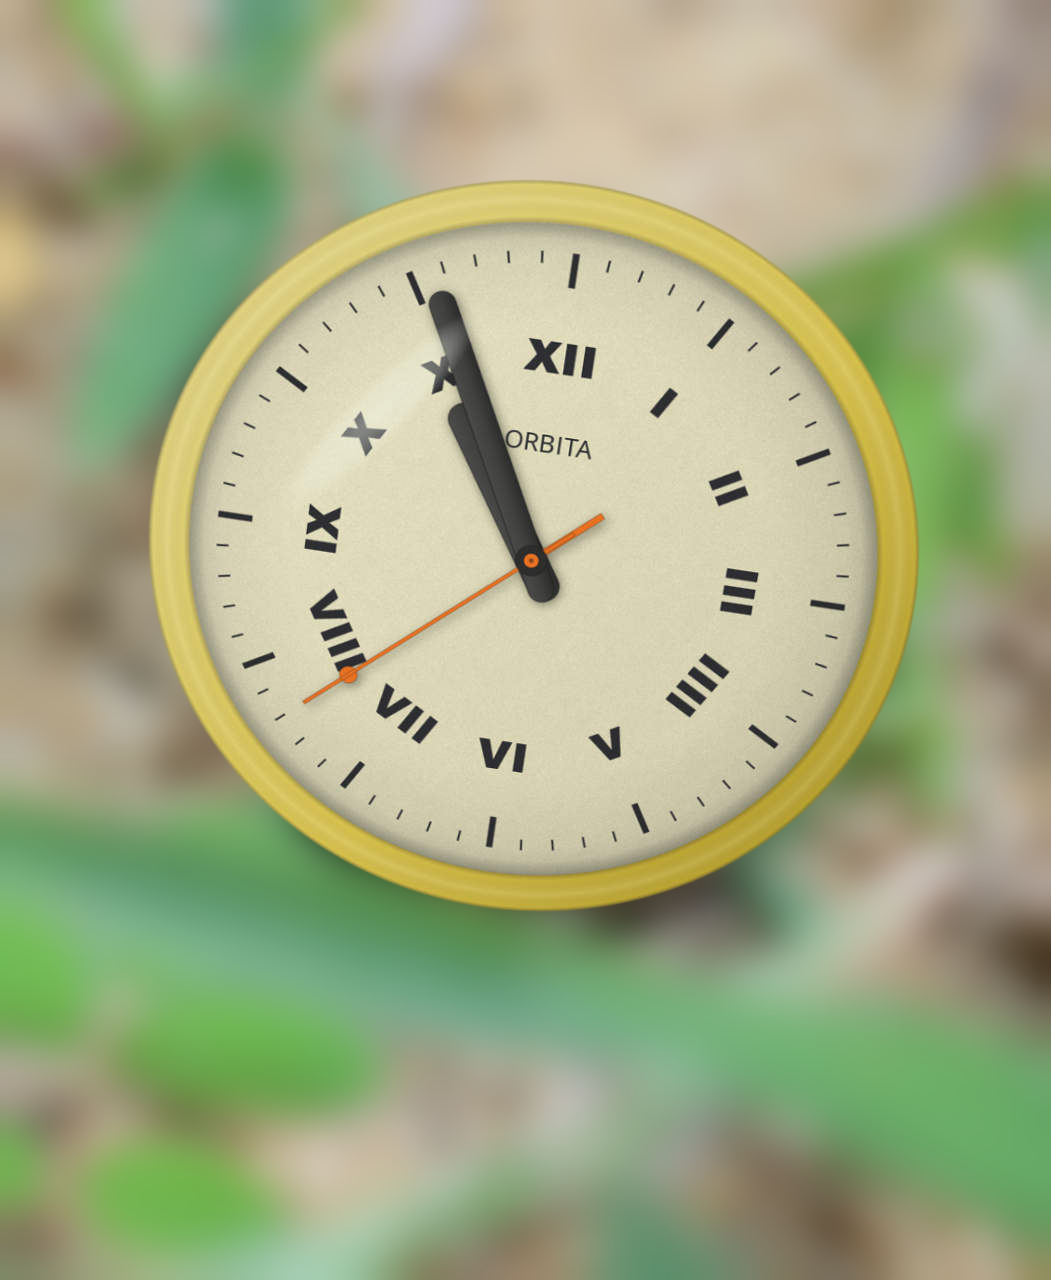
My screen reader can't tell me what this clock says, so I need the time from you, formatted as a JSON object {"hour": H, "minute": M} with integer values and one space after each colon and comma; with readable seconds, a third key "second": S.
{"hour": 10, "minute": 55, "second": 38}
